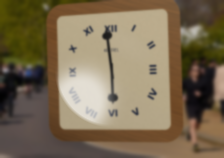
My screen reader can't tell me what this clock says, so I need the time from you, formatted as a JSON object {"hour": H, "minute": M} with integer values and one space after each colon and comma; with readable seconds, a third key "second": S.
{"hour": 5, "minute": 59}
